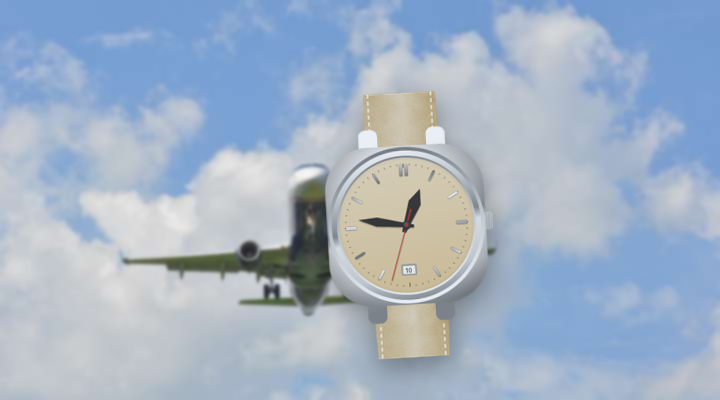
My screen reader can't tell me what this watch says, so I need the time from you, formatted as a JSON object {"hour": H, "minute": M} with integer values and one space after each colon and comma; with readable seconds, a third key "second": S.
{"hour": 12, "minute": 46, "second": 33}
